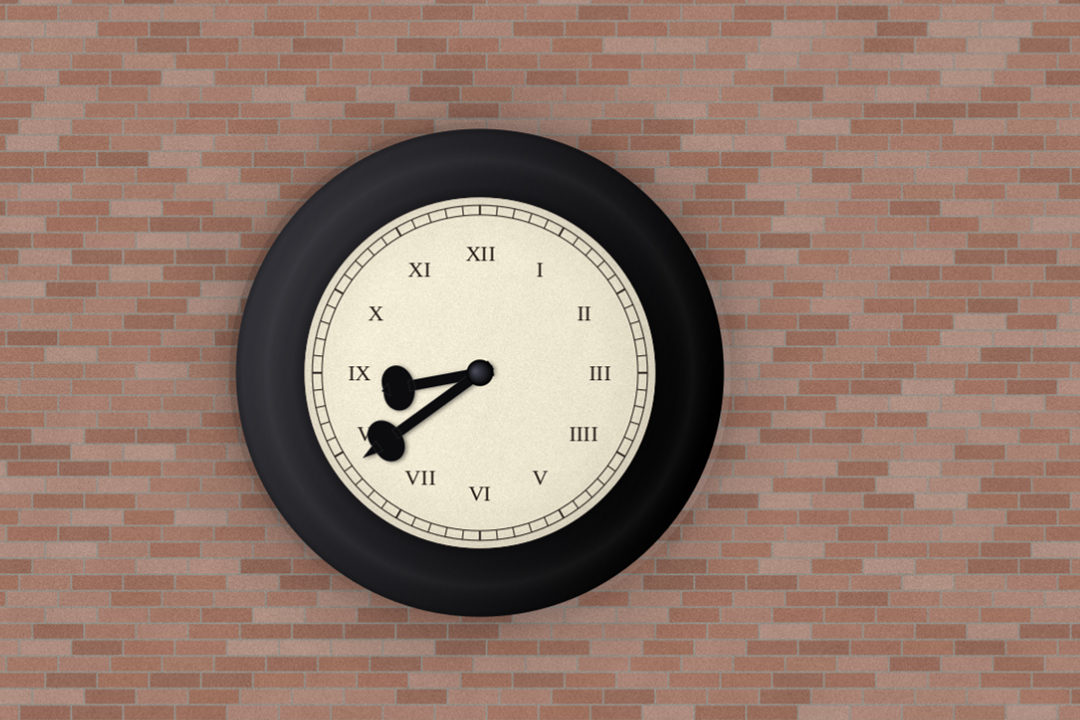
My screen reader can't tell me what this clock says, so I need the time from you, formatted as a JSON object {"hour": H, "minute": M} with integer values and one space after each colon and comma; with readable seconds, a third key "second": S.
{"hour": 8, "minute": 39}
